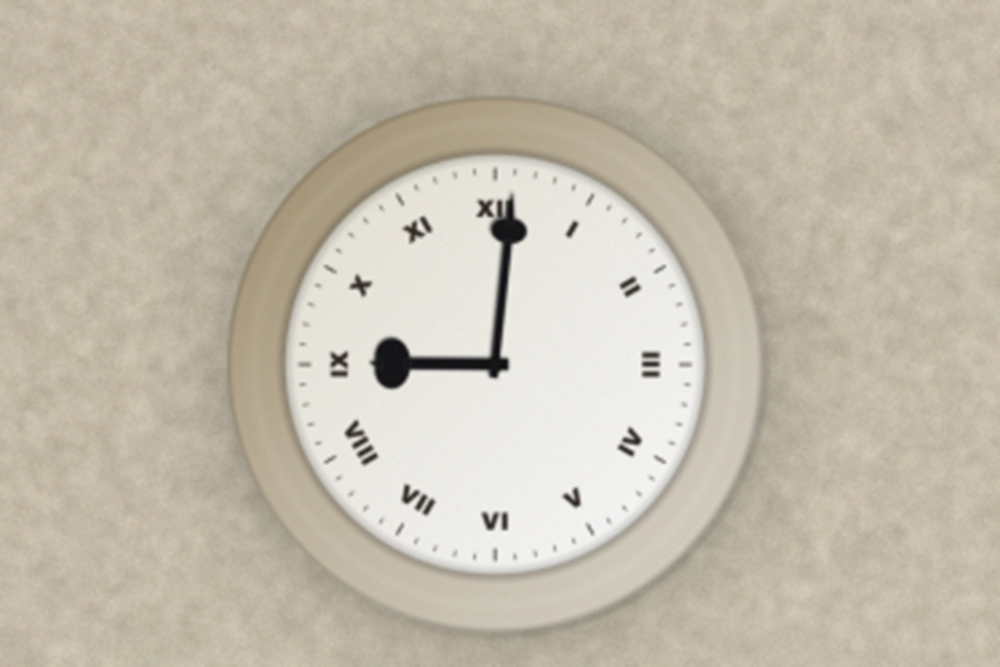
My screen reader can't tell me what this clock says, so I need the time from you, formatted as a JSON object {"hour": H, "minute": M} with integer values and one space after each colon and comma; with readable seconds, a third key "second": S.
{"hour": 9, "minute": 1}
